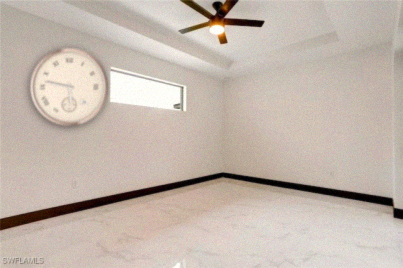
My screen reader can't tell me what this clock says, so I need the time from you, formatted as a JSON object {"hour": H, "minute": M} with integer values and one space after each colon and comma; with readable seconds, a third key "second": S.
{"hour": 5, "minute": 47}
